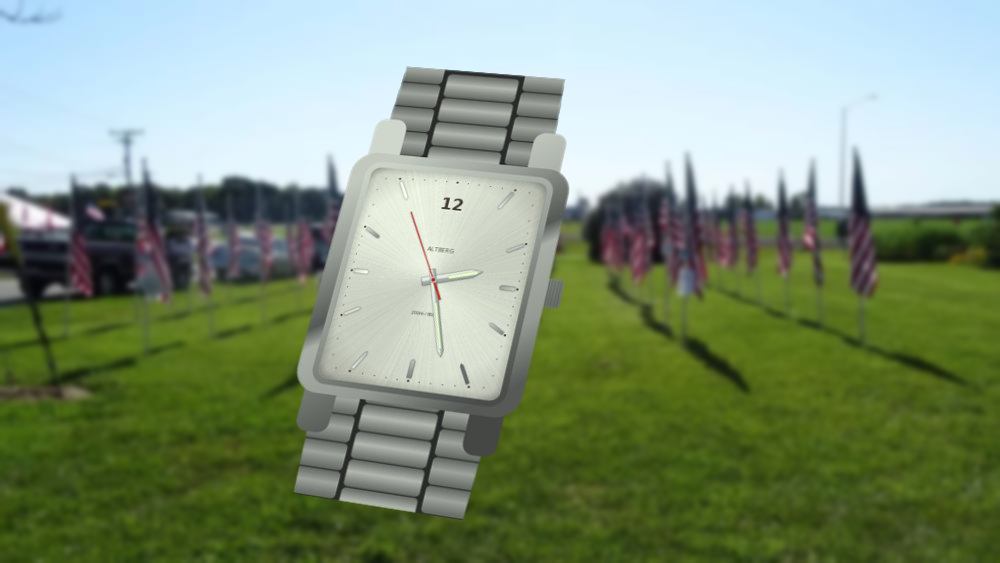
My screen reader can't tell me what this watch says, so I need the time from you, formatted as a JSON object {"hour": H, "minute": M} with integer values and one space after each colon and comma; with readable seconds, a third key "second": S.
{"hour": 2, "minute": 26, "second": 55}
